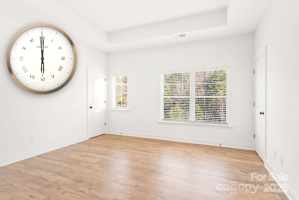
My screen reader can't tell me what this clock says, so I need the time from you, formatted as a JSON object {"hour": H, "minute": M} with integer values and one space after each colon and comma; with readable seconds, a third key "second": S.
{"hour": 6, "minute": 0}
